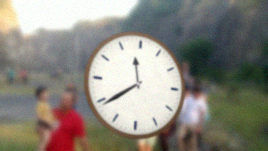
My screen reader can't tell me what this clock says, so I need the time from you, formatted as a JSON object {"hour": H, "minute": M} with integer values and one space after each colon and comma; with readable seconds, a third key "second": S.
{"hour": 11, "minute": 39}
